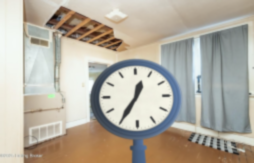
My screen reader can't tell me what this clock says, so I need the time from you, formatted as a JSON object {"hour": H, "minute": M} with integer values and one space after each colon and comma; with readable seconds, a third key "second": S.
{"hour": 12, "minute": 35}
